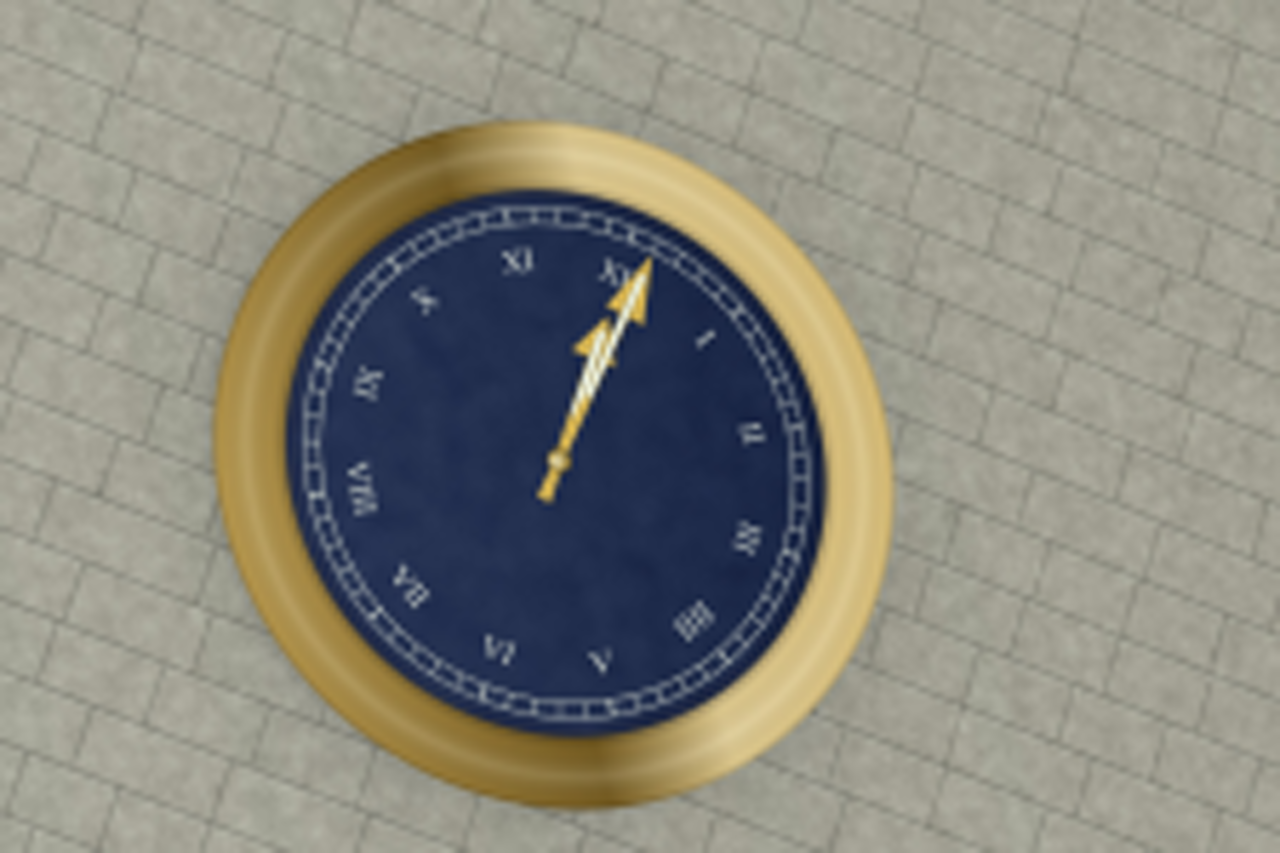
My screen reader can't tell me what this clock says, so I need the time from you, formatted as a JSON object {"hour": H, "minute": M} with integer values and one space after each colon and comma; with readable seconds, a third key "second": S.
{"hour": 12, "minute": 1}
